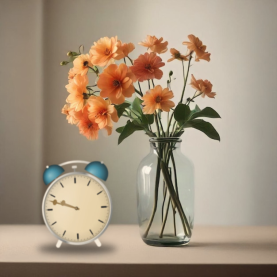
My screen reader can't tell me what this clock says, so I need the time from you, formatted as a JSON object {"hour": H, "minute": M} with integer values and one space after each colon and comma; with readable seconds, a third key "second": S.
{"hour": 9, "minute": 48}
